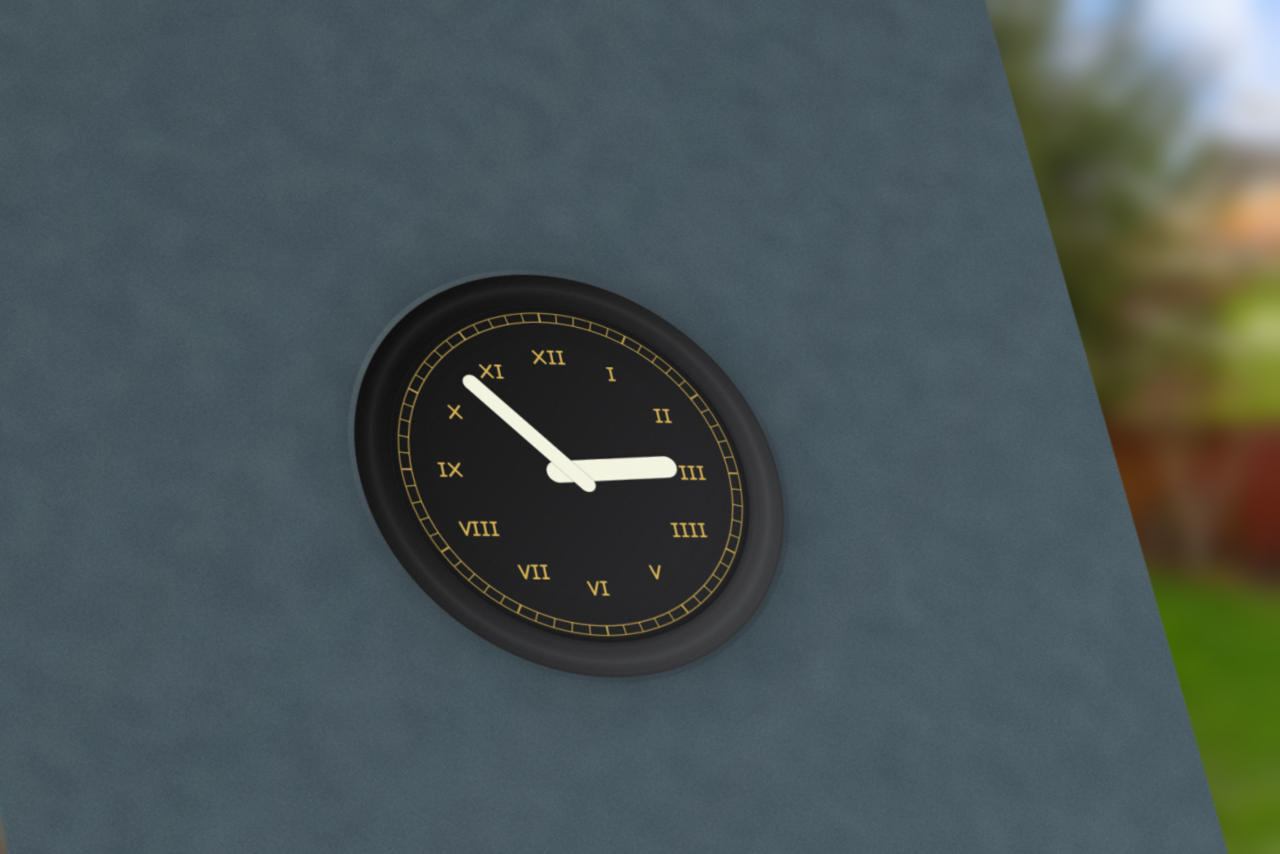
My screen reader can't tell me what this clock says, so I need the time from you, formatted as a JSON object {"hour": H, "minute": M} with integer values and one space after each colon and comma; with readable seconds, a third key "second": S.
{"hour": 2, "minute": 53}
